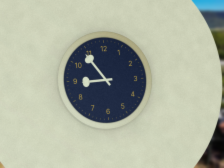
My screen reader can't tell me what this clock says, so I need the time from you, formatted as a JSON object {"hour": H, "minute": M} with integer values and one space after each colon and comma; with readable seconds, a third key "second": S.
{"hour": 8, "minute": 54}
